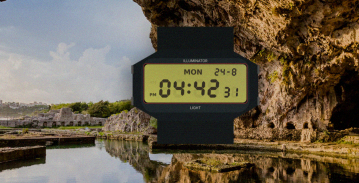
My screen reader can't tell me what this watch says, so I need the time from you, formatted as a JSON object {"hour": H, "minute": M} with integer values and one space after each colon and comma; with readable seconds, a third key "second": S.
{"hour": 4, "minute": 42, "second": 31}
